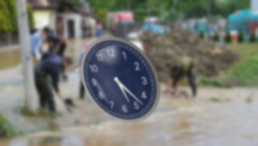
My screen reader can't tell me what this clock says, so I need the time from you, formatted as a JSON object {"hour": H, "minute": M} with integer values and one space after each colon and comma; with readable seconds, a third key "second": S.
{"hour": 5, "minute": 23}
